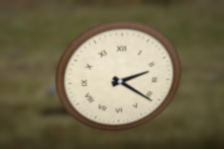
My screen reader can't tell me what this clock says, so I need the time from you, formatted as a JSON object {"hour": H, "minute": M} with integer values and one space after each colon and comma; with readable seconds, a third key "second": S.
{"hour": 2, "minute": 21}
